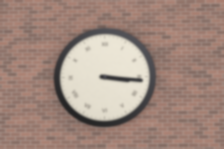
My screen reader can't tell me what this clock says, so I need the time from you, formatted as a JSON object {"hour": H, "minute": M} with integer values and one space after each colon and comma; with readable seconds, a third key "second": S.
{"hour": 3, "minute": 16}
